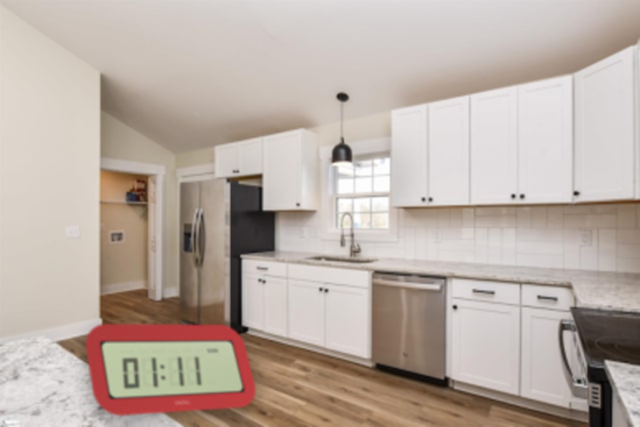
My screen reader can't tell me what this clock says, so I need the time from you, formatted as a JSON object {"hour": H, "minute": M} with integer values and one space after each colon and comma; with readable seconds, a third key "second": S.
{"hour": 1, "minute": 11}
